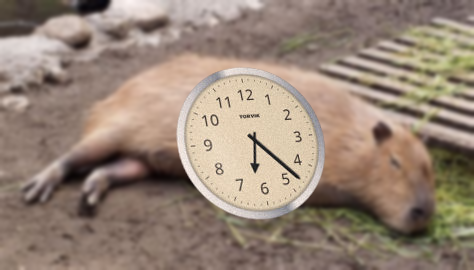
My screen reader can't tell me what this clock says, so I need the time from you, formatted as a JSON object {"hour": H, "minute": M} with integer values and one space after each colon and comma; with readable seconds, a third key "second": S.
{"hour": 6, "minute": 23}
